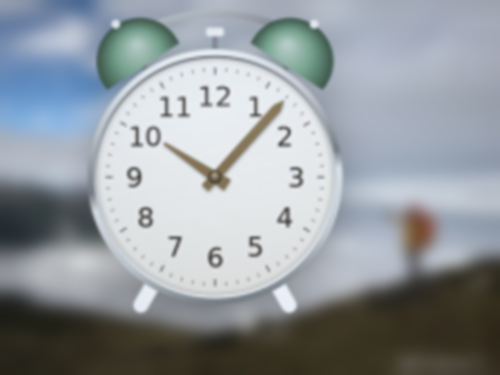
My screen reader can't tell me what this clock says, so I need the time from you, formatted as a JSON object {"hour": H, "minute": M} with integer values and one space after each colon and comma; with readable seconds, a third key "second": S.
{"hour": 10, "minute": 7}
